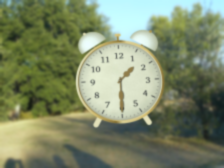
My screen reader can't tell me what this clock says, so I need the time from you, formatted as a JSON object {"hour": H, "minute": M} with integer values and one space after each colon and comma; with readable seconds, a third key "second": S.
{"hour": 1, "minute": 30}
